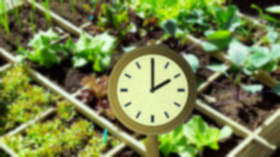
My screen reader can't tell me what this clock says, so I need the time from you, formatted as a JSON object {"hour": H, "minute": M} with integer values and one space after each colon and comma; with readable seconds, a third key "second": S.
{"hour": 2, "minute": 0}
